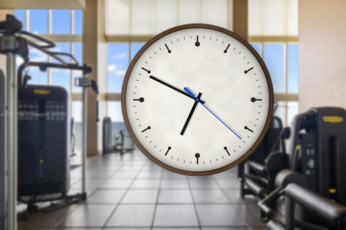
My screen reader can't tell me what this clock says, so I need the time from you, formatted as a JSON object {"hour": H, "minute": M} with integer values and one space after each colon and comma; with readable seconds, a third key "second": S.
{"hour": 6, "minute": 49, "second": 22}
